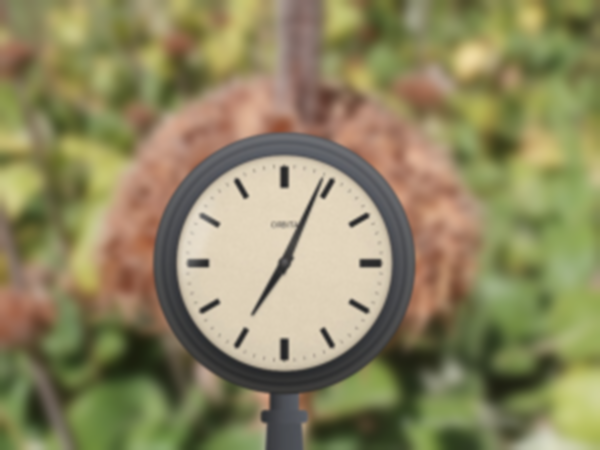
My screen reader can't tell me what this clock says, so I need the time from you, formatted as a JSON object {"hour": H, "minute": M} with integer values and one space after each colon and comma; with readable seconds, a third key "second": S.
{"hour": 7, "minute": 4}
